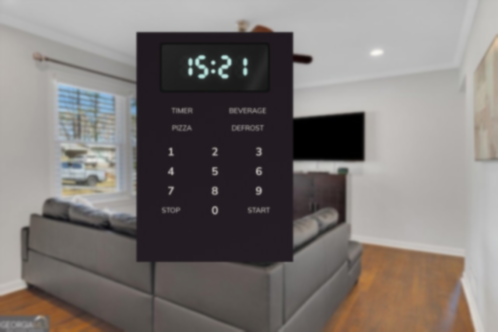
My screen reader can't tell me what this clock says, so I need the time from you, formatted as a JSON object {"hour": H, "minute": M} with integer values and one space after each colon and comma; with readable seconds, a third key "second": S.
{"hour": 15, "minute": 21}
